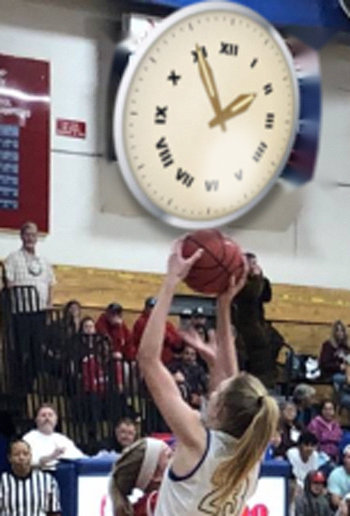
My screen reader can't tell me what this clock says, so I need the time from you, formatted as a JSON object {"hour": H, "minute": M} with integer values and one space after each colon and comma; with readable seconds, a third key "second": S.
{"hour": 1, "minute": 55}
